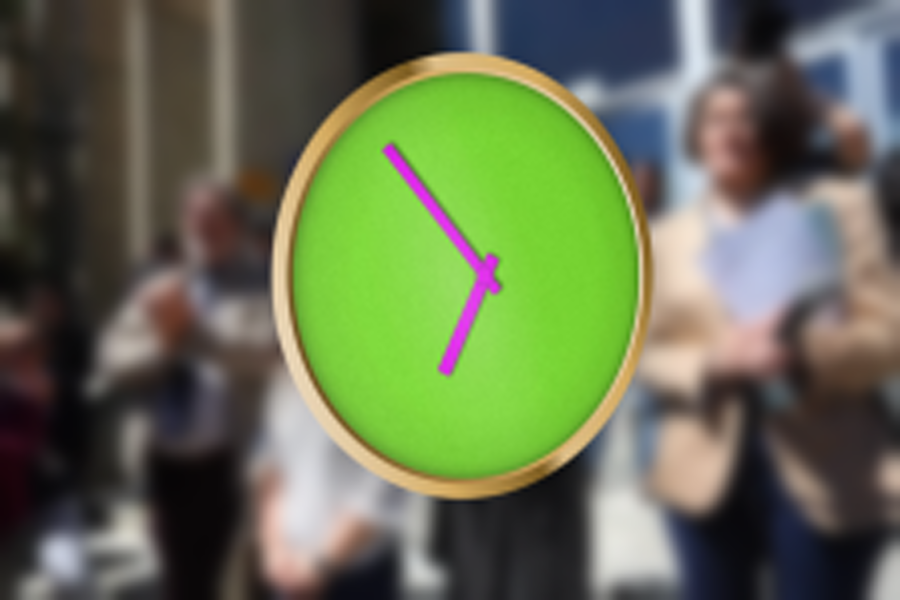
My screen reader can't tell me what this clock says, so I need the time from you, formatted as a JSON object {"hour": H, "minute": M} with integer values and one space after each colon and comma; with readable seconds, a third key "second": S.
{"hour": 6, "minute": 53}
